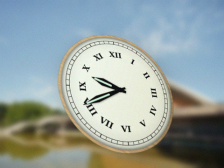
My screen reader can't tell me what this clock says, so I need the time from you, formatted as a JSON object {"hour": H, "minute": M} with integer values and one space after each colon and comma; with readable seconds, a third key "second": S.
{"hour": 9, "minute": 41}
